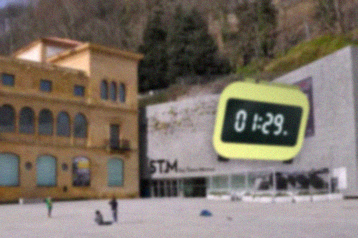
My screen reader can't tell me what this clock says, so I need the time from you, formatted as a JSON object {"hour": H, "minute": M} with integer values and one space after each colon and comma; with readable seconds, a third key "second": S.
{"hour": 1, "minute": 29}
